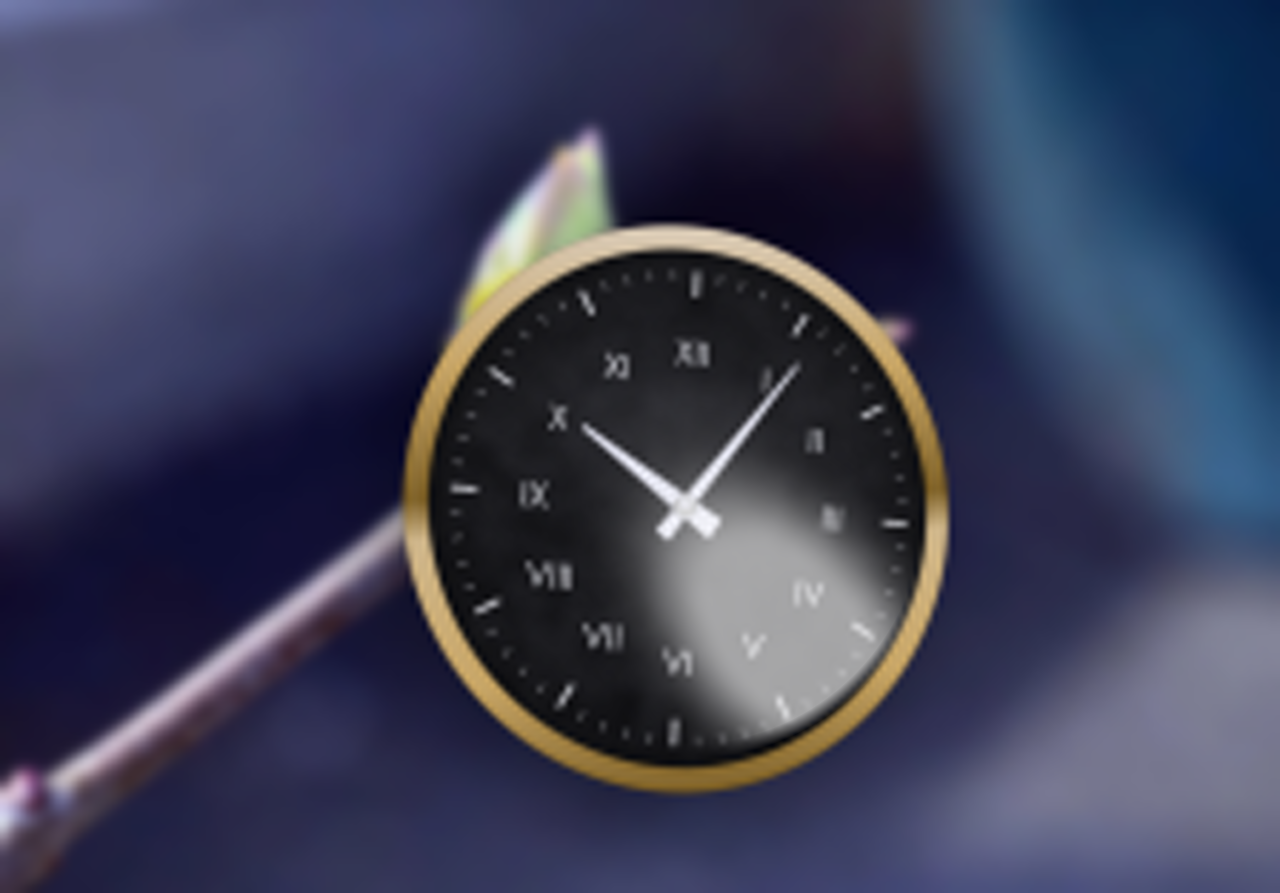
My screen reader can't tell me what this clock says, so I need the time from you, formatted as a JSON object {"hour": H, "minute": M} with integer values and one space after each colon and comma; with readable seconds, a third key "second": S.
{"hour": 10, "minute": 6}
